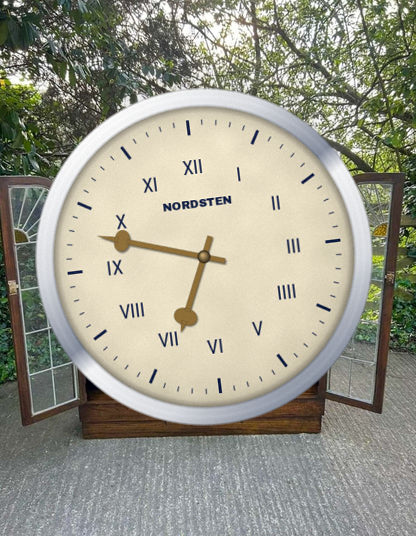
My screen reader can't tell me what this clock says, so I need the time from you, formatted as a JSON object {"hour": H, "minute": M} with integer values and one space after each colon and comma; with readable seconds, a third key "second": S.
{"hour": 6, "minute": 48}
